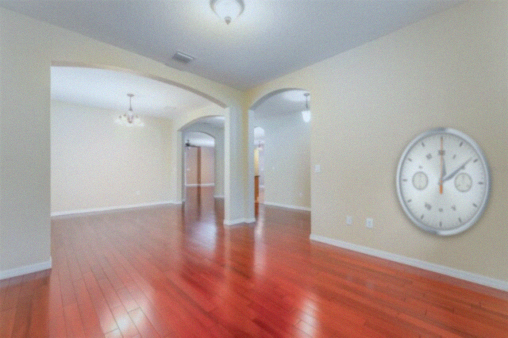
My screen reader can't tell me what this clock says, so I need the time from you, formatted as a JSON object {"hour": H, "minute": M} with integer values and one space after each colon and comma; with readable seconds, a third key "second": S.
{"hour": 12, "minute": 9}
